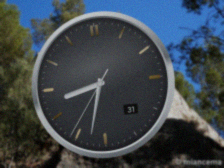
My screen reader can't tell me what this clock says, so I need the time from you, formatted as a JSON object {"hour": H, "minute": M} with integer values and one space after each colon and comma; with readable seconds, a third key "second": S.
{"hour": 8, "minute": 32, "second": 36}
